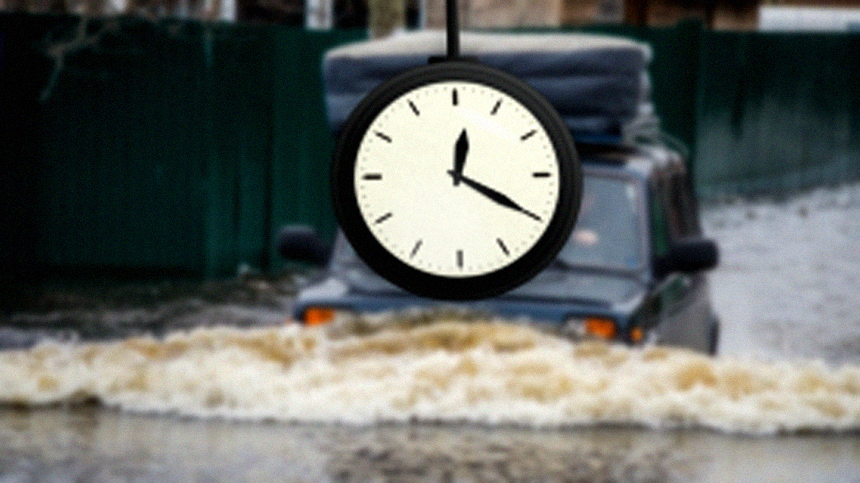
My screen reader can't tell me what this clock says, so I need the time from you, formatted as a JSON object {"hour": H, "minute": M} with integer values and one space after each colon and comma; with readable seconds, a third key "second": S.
{"hour": 12, "minute": 20}
